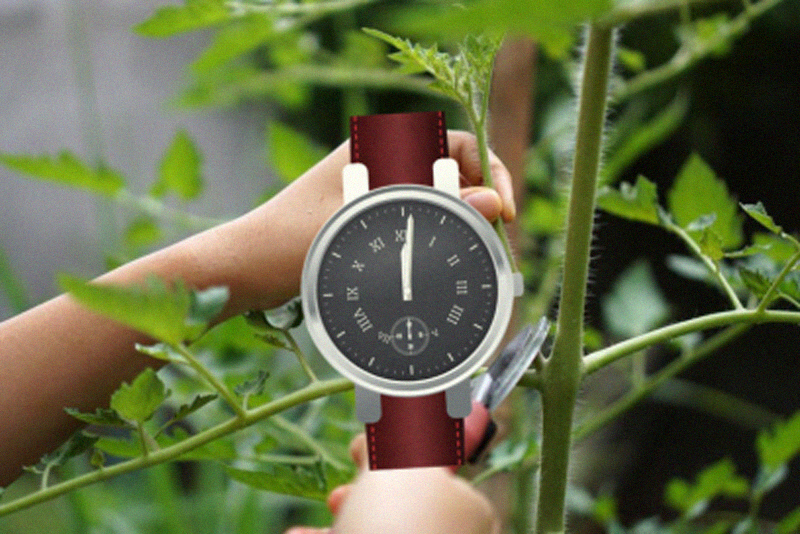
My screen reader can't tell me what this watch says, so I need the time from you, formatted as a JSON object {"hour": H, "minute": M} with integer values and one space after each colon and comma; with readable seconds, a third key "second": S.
{"hour": 12, "minute": 1}
